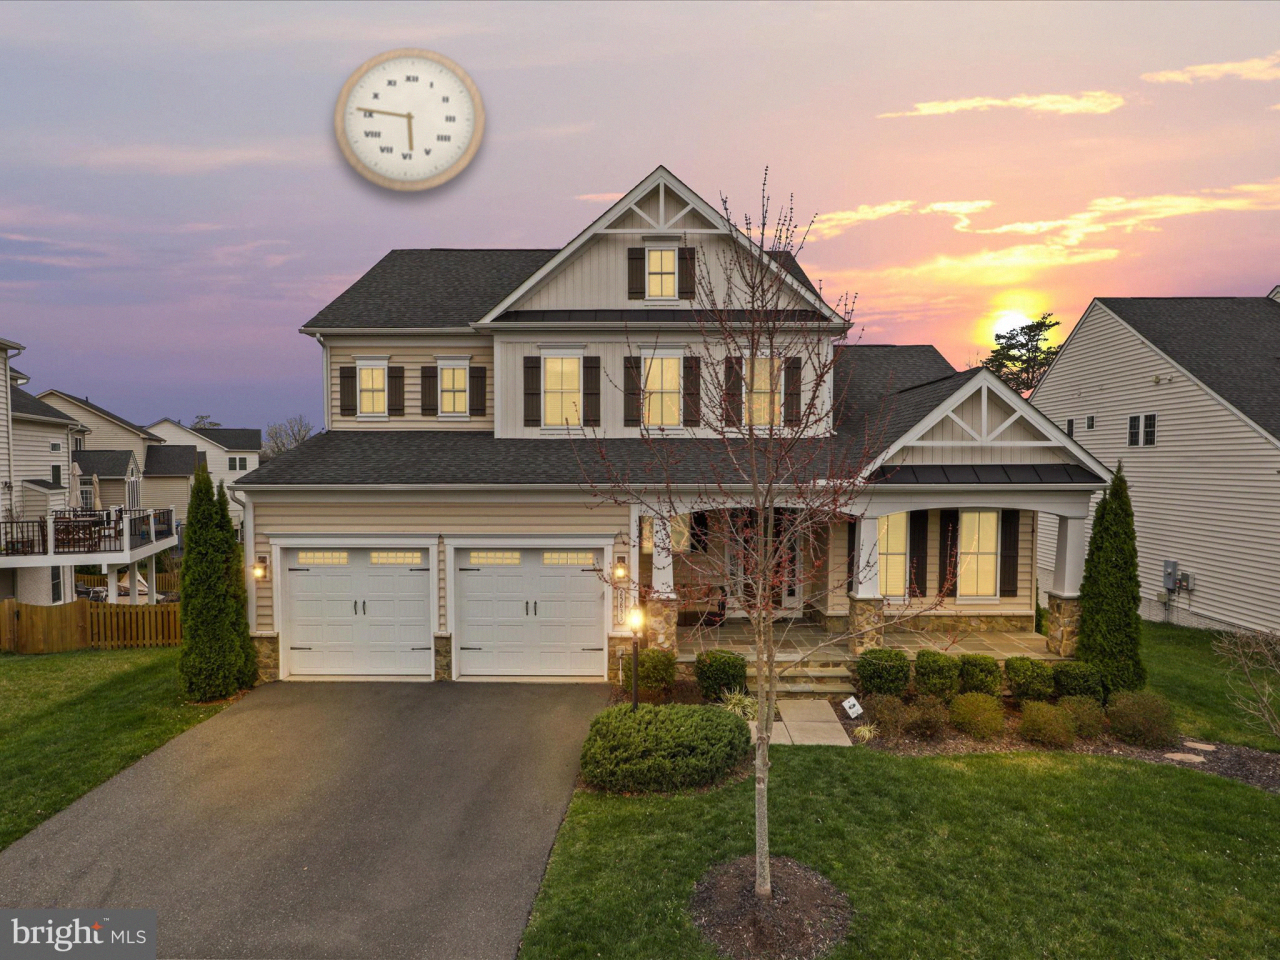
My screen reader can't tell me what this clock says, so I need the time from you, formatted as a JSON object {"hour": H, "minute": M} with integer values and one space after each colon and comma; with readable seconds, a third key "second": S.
{"hour": 5, "minute": 46}
